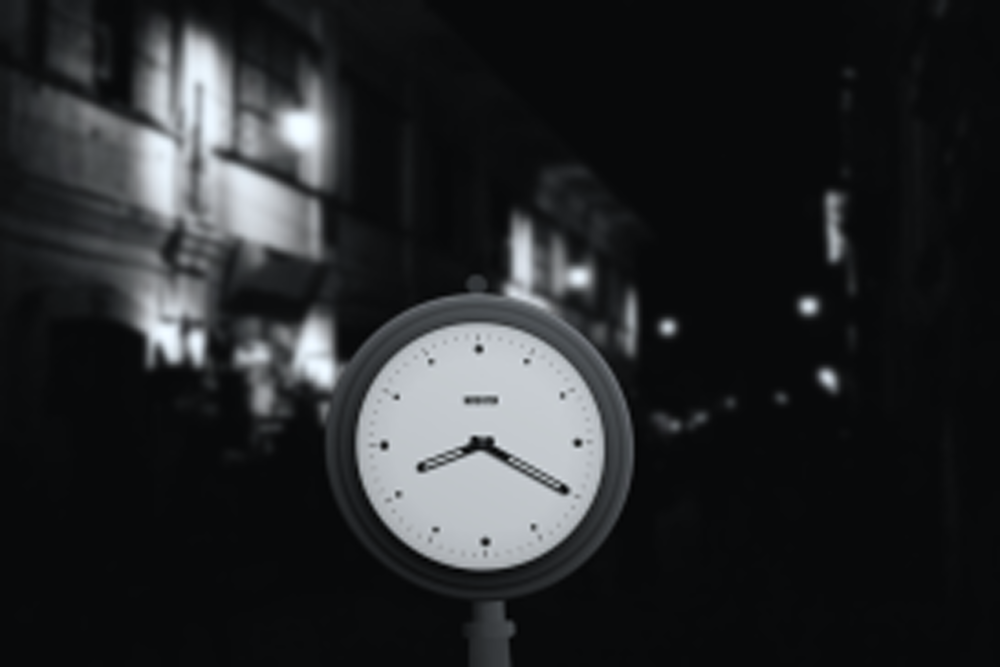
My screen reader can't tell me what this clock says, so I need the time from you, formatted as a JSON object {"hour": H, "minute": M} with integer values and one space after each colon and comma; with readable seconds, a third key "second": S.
{"hour": 8, "minute": 20}
